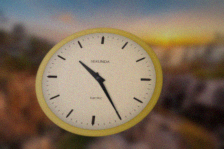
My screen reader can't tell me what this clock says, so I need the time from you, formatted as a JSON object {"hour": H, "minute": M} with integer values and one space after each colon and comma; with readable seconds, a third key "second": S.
{"hour": 10, "minute": 25}
